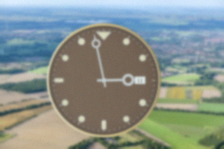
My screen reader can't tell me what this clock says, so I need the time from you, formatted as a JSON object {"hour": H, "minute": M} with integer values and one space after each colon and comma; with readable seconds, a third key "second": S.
{"hour": 2, "minute": 58}
